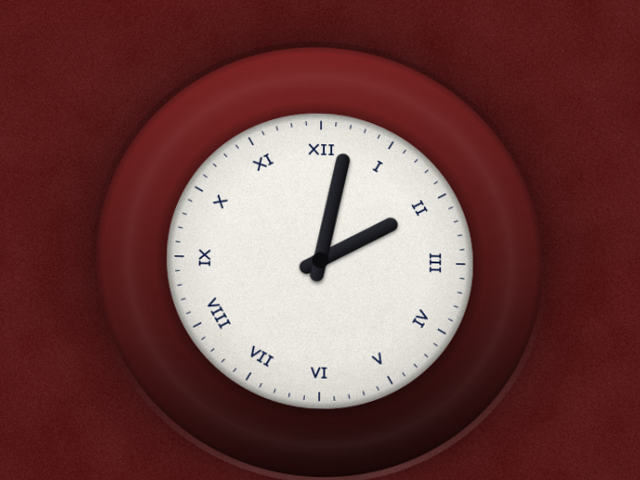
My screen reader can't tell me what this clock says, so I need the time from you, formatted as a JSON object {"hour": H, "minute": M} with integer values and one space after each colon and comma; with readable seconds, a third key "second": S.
{"hour": 2, "minute": 2}
